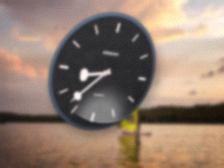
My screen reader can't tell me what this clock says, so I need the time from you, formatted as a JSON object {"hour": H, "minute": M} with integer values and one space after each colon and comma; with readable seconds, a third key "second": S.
{"hour": 8, "minute": 37}
